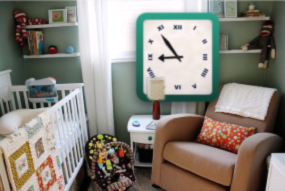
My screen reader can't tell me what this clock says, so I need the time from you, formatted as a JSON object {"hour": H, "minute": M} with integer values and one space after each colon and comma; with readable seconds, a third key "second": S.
{"hour": 8, "minute": 54}
